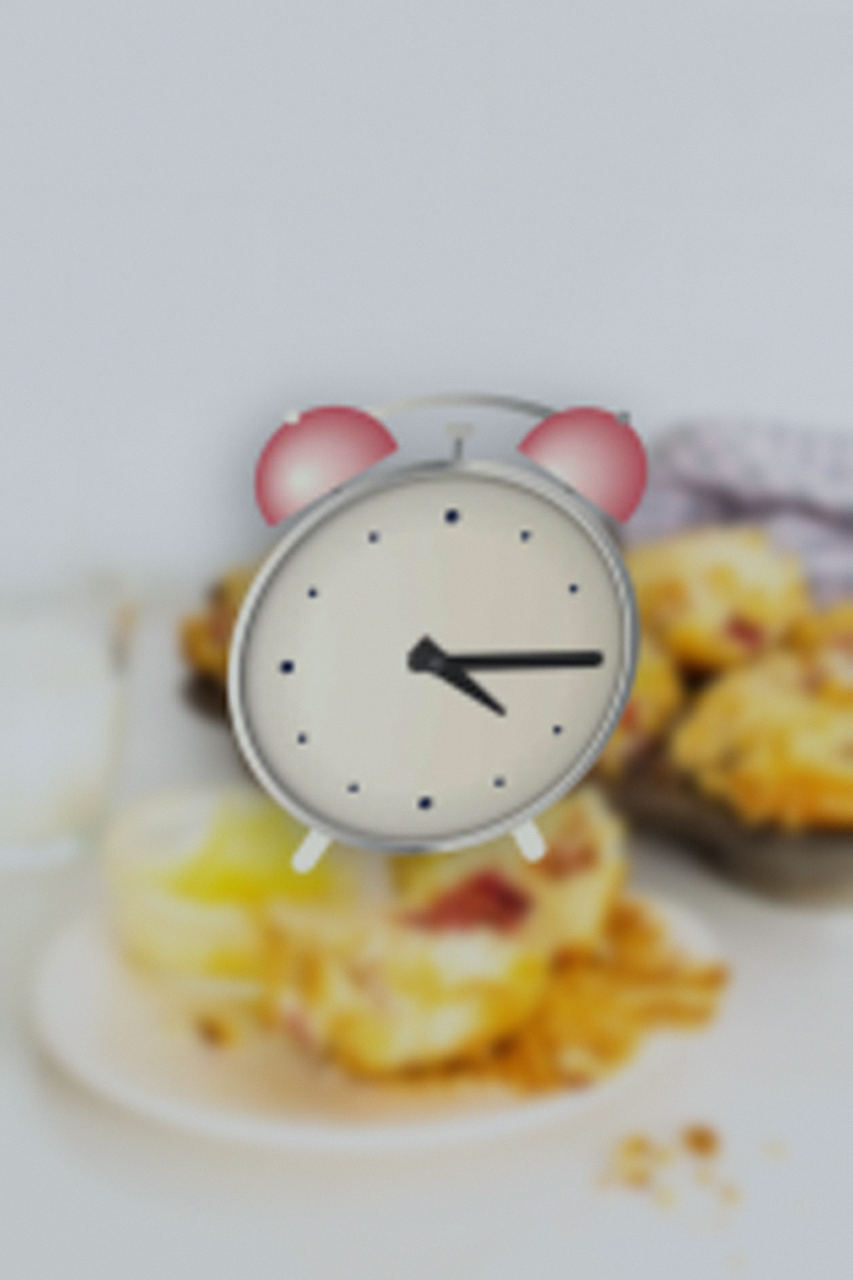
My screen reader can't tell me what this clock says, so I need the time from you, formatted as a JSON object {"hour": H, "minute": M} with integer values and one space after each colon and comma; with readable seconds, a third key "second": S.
{"hour": 4, "minute": 15}
